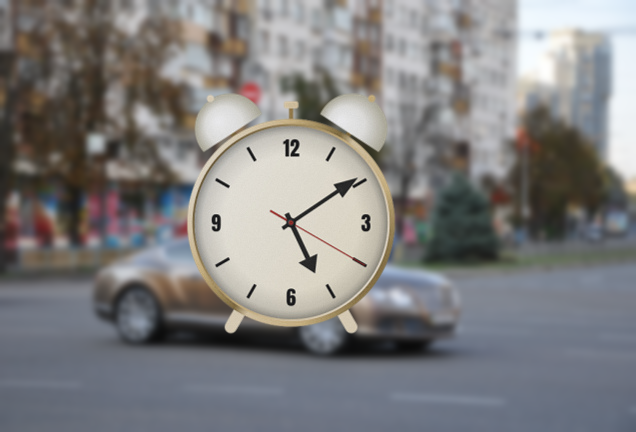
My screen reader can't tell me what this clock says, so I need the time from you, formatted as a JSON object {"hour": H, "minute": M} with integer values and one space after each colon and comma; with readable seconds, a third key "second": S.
{"hour": 5, "minute": 9, "second": 20}
